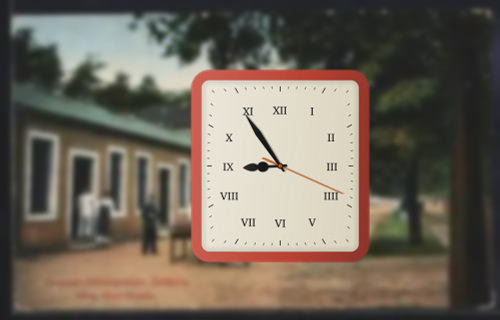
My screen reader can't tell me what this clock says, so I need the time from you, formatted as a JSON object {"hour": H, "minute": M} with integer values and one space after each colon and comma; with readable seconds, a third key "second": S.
{"hour": 8, "minute": 54, "second": 19}
